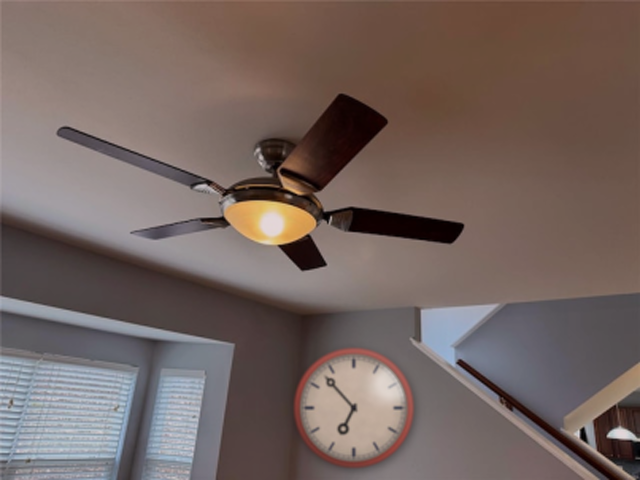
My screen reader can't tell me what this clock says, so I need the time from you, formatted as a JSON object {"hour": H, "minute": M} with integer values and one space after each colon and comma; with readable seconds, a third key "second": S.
{"hour": 6, "minute": 53}
